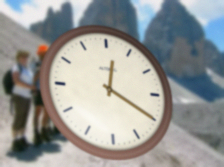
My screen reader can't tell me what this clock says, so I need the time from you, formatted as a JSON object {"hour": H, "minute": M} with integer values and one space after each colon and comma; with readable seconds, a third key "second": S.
{"hour": 12, "minute": 20}
